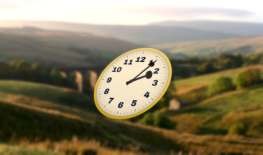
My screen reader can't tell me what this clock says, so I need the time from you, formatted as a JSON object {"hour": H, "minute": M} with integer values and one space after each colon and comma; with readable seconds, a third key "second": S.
{"hour": 2, "minute": 6}
